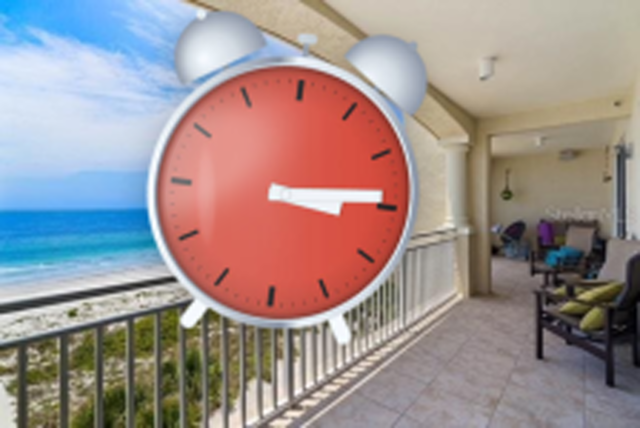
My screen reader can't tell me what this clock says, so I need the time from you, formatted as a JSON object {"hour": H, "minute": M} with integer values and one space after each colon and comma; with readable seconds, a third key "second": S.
{"hour": 3, "minute": 14}
